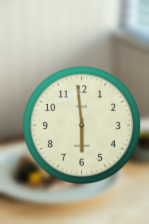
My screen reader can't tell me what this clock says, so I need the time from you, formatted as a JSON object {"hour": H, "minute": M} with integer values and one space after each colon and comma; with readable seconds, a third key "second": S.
{"hour": 5, "minute": 59}
